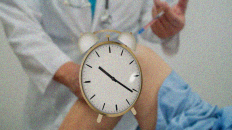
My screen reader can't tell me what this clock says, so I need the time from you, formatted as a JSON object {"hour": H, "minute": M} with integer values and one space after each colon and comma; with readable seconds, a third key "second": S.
{"hour": 10, "minute": 21}
